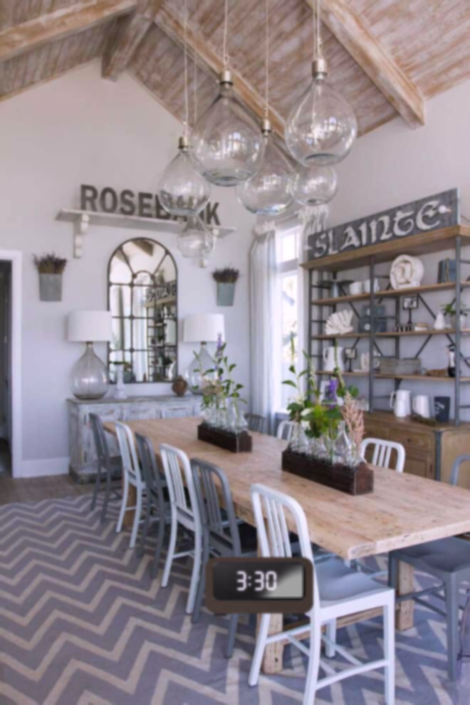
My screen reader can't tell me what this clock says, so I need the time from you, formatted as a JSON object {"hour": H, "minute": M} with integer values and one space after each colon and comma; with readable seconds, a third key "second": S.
{"hour": 3, "minute": 30}
